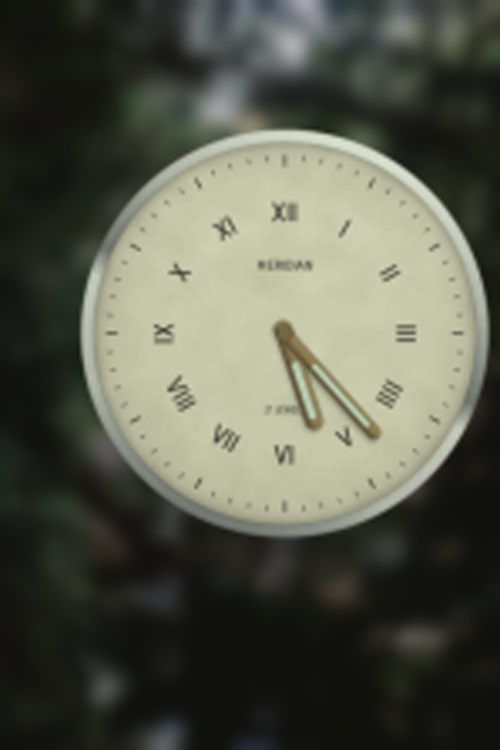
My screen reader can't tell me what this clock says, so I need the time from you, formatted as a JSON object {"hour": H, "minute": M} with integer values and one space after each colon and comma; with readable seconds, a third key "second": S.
{"hour": 5, "minute": 23}
